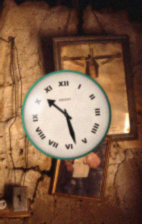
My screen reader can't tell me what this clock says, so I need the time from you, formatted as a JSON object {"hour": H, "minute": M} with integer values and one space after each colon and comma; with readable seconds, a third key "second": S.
{"hour": 10, "minute": 28}
